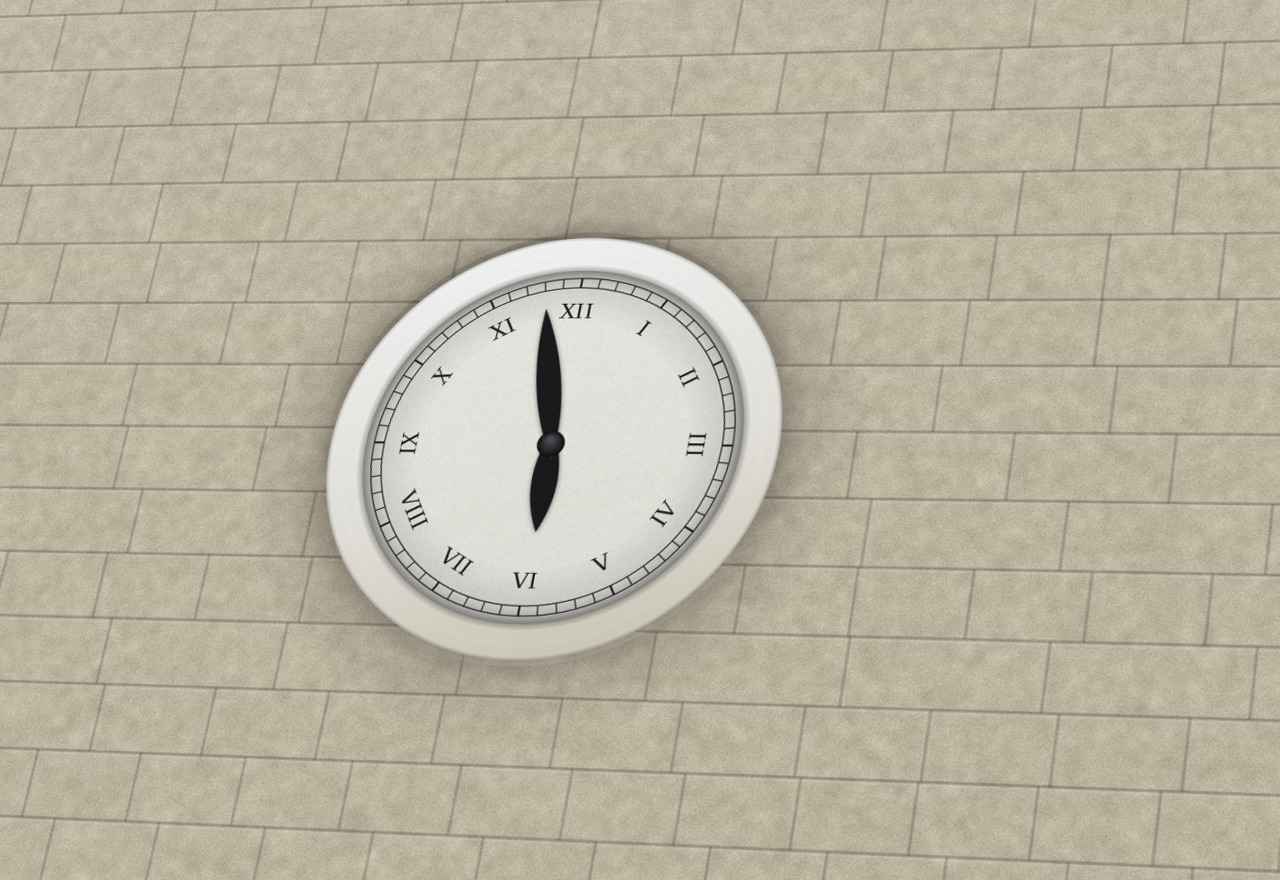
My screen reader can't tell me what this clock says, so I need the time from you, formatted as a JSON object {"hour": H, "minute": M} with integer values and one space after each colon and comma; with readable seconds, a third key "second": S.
{"hour": 5, "minute": 58}
